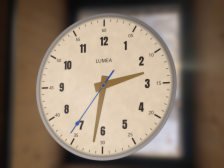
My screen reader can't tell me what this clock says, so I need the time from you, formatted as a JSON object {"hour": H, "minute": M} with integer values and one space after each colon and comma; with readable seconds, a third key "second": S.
{"hour": 2, "minute": 31, "second": 36}
